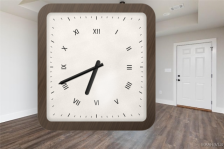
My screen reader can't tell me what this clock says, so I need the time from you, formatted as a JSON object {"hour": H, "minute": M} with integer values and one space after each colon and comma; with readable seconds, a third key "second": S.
{"hour": 6, "minute": 41}
